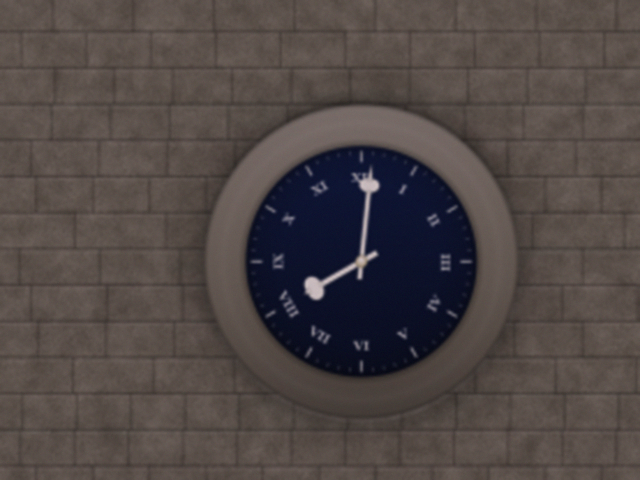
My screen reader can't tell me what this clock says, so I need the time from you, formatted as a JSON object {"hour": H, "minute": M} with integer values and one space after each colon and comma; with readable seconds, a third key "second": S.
{"hour": 8, "minute": 1}
